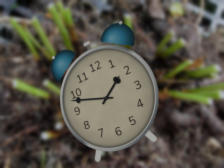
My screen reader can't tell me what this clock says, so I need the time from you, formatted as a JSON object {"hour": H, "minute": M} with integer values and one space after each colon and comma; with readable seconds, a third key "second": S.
{"hour": 1, "minute": 48}
